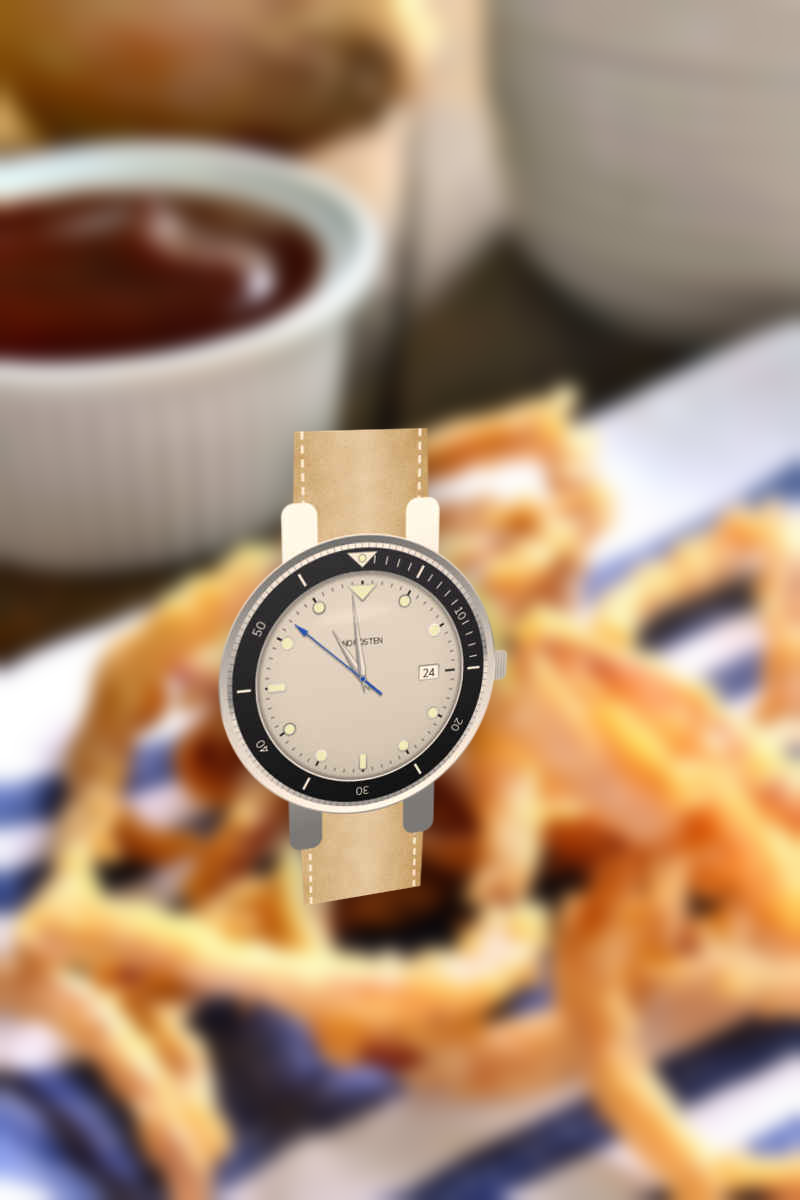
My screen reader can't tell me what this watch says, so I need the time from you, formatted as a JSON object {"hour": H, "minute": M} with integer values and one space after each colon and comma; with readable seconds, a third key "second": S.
{"hour": 10, "minute": 58, "second": 52}
